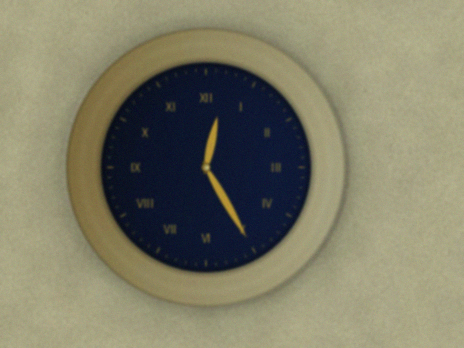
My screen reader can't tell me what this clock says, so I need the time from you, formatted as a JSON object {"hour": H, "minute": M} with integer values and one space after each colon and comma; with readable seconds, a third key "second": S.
{"hour": 12, "minute": 25}
